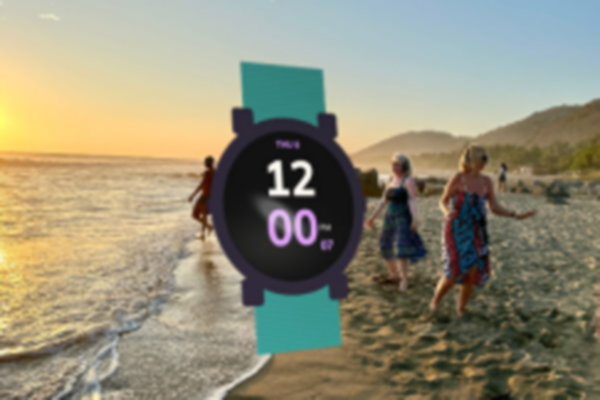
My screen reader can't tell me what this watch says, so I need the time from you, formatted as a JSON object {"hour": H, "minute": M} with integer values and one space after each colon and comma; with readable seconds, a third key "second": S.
{"hour": 12, "minute": 0}
